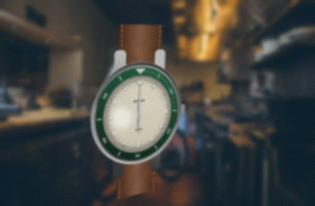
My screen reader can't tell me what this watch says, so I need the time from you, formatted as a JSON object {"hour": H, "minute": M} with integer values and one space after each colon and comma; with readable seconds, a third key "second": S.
{"hour": 6, "minute": 0}
